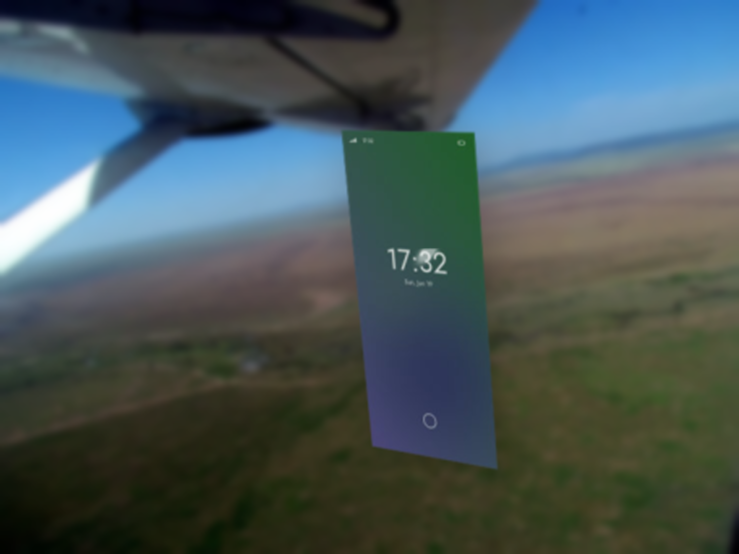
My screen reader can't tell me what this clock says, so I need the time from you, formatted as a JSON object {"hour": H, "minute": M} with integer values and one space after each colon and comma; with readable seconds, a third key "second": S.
{"hour": 17, "minute": 32}
